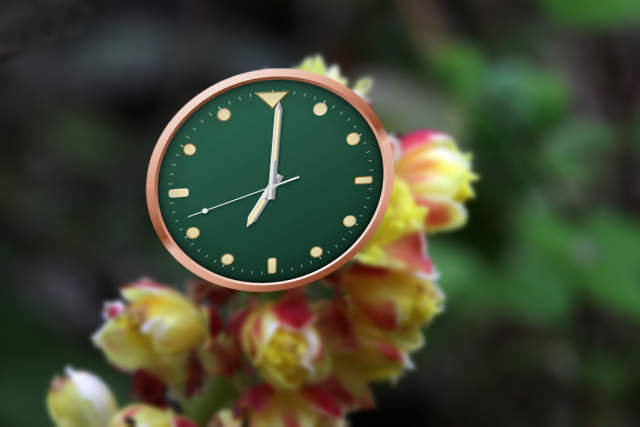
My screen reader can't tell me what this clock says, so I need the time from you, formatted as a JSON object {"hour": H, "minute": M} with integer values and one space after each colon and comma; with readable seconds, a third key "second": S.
{"hour": 7, "minute": 0, "second": 42}
